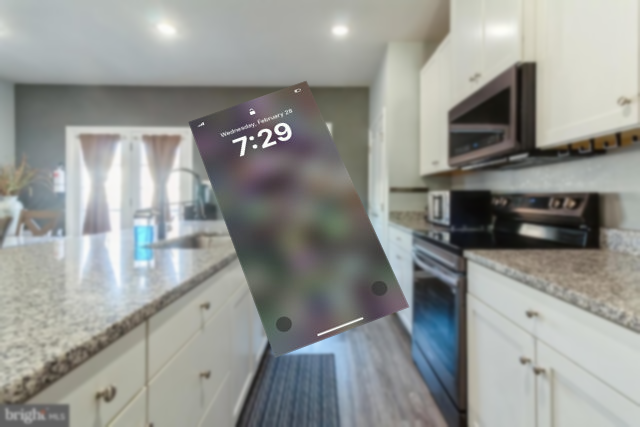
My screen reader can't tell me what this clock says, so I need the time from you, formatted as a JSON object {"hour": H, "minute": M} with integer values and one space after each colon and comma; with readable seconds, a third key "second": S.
{"hour": 7, "minute": 29}
